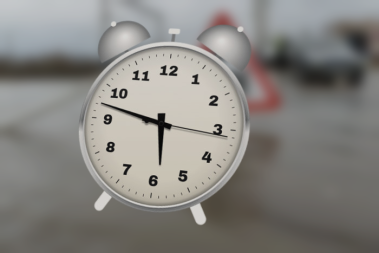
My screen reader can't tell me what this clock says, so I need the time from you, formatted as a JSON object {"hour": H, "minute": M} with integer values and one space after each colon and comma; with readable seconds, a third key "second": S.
{"hour": 5, "minute": 47, "second": 16}
